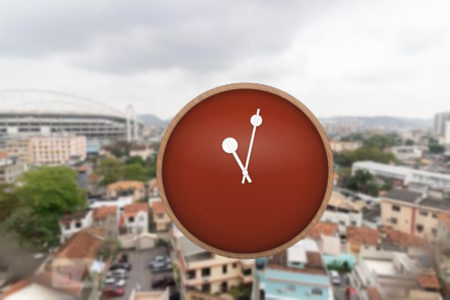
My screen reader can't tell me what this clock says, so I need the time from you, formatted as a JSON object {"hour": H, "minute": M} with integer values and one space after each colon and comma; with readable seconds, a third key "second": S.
{"hour": 11, "minute": 2}
